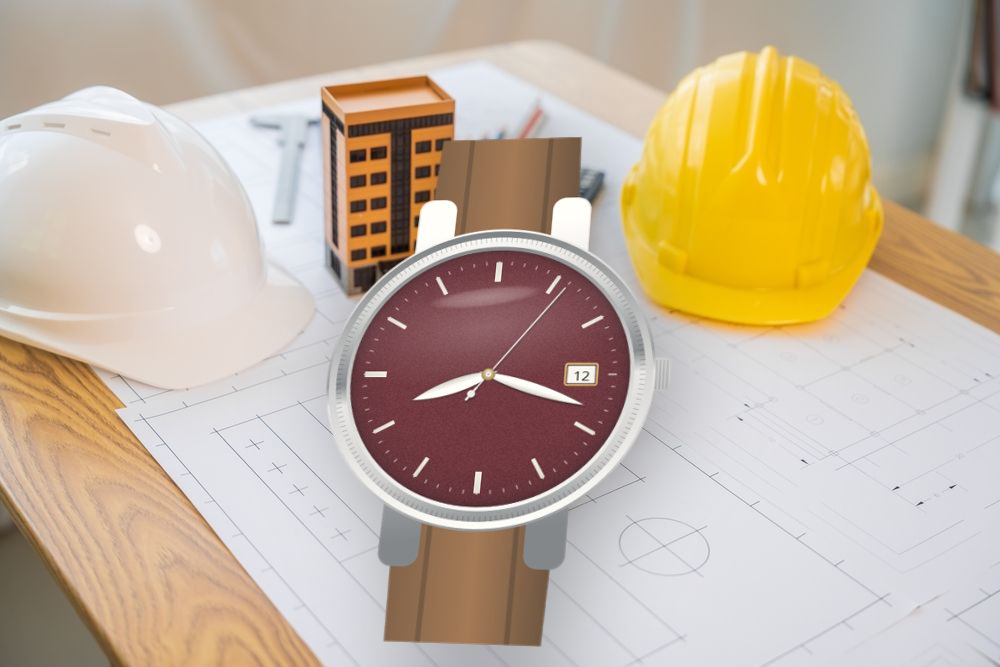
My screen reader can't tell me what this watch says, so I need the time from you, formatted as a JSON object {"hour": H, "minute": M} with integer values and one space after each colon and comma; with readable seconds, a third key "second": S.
{"hour": 8, "minute": 18, "second": 6}
